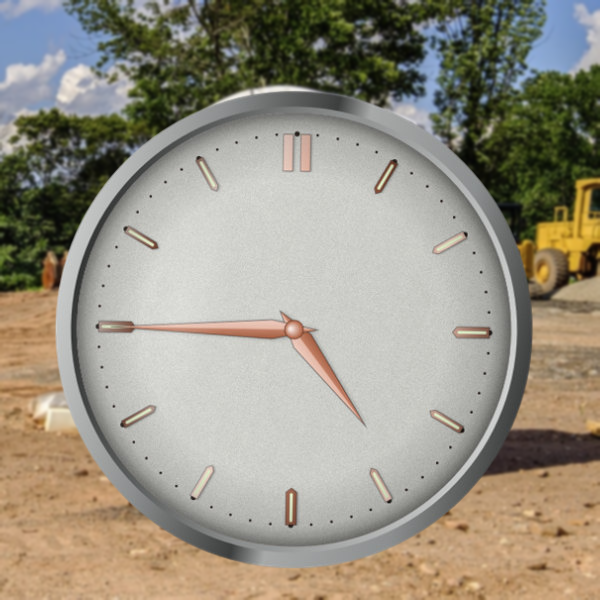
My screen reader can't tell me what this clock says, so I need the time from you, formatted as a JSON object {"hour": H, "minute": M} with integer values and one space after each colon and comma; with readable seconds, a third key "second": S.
{"hour": 4, "minute": 45}
